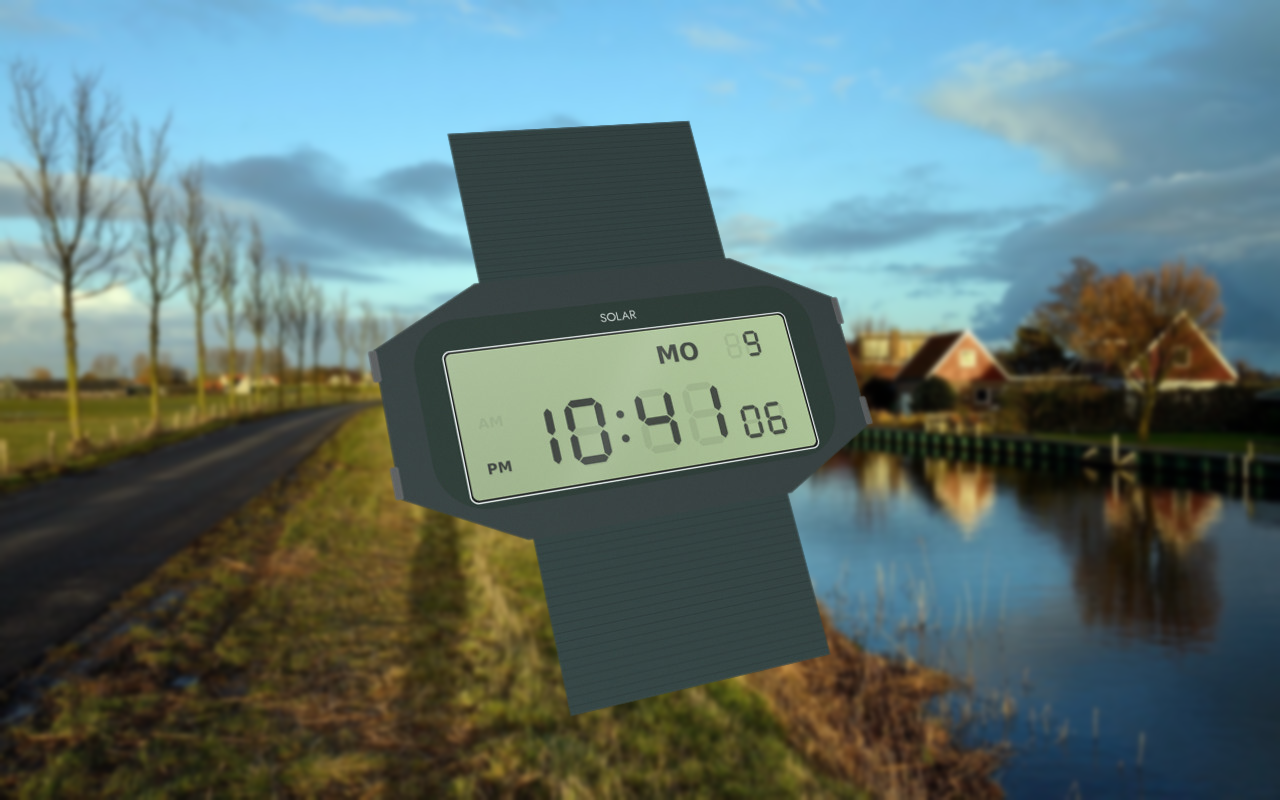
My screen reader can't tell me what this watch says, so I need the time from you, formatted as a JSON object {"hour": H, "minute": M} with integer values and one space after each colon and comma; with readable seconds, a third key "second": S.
{"hour": 10, "minute": 41, "second": 6}
